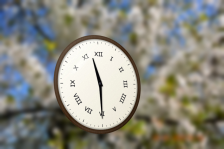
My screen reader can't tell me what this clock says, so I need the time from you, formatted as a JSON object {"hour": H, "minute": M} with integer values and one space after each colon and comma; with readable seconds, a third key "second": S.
{"hour": 11, "minute": 30}
